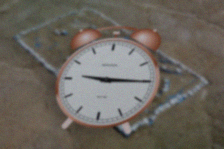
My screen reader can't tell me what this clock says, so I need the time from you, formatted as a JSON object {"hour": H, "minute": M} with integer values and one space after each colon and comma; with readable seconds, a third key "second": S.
{"hour": 9, "minute": 15}
